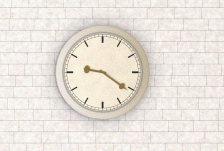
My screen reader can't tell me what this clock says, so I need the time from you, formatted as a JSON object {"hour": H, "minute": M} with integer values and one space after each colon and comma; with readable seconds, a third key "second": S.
{"hour": 9, "minute": 21}
